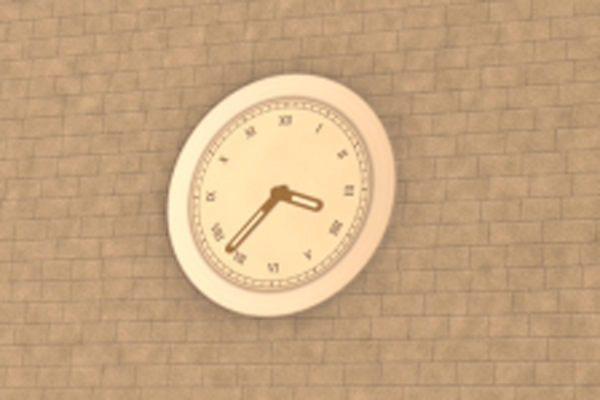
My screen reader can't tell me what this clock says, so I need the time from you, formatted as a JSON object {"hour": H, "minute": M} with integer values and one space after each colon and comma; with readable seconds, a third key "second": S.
{"hour": 3, "minute": 37}
